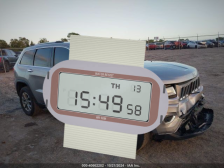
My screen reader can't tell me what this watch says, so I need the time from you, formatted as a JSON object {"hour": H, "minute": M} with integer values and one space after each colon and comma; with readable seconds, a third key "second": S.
{"hour": 15, "minute": 49, "second": 58}
